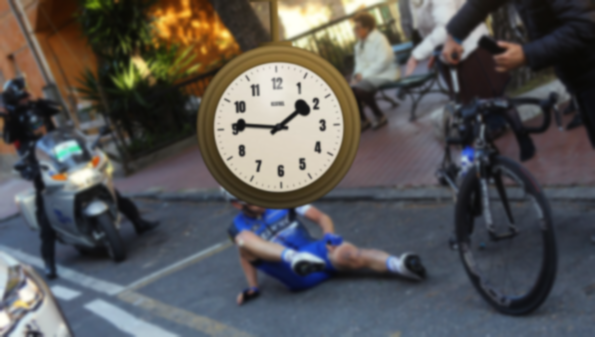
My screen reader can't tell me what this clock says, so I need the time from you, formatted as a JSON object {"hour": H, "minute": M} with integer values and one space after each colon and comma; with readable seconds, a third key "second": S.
{"hour": 1, "minute": 46}
